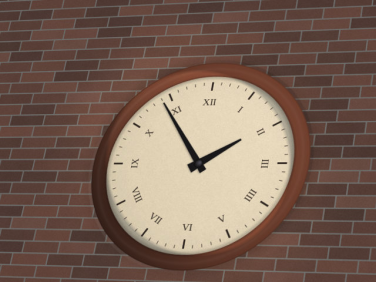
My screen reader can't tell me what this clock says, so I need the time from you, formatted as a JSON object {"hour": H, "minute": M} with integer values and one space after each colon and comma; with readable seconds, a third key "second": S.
{"hour": 1, "minute": 54}
